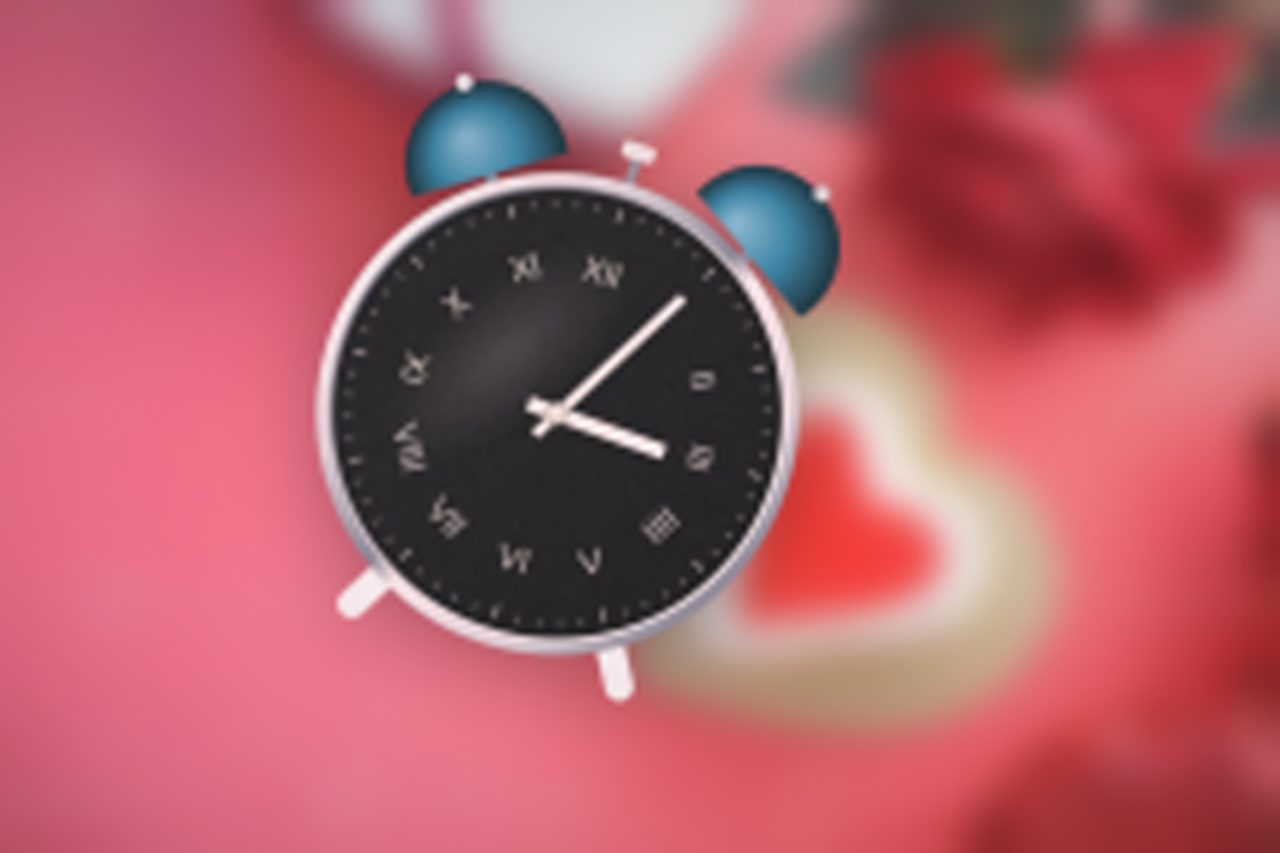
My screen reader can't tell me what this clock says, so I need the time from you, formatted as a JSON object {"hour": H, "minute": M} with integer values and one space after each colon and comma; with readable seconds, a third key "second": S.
{"hour": 3, "minute": 5}
